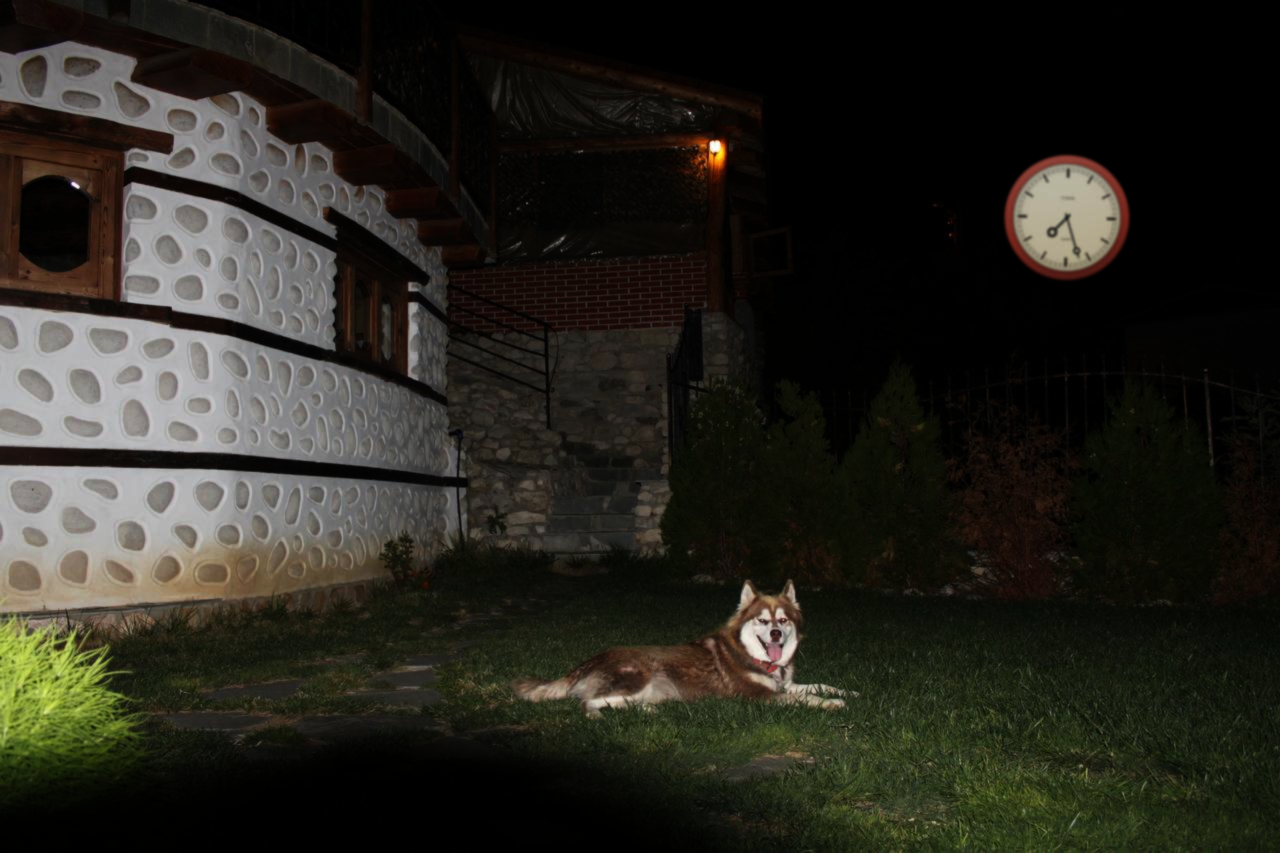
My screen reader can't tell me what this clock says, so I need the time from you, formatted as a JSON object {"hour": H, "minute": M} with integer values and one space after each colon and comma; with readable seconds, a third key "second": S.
{"hour": 7, "minute": 27}
